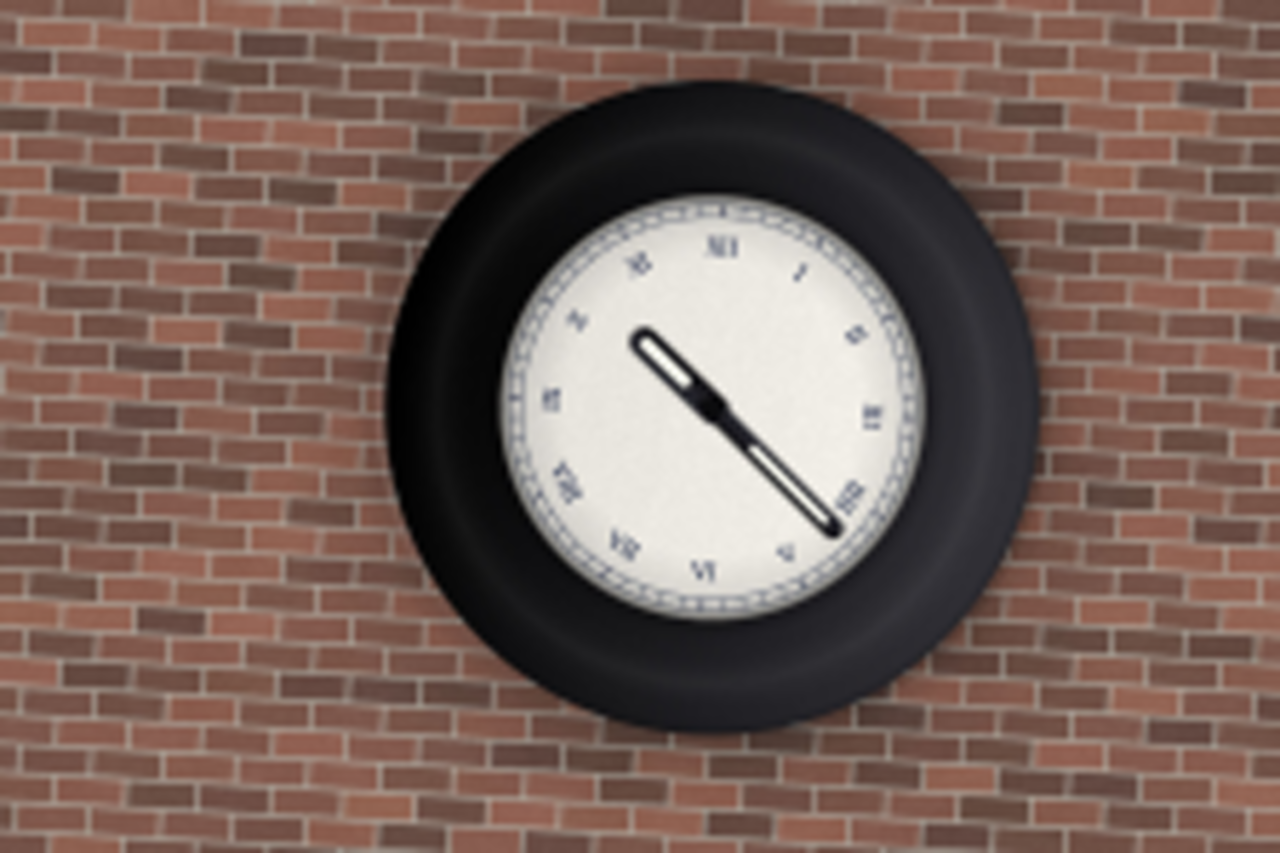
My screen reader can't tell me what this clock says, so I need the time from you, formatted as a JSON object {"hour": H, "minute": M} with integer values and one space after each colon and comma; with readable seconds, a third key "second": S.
{"hour": 10, "minute": 22}
